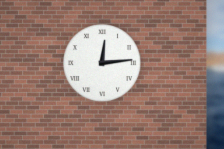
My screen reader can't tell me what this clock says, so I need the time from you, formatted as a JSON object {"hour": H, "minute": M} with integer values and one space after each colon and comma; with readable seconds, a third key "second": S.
{"hour": 12, "minute": 14}
